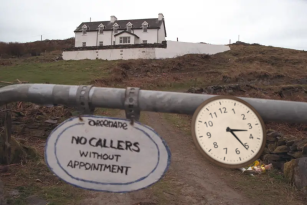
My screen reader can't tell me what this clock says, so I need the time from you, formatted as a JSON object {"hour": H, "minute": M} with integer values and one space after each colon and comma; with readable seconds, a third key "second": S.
{"hour": 3, "minute": 26}
